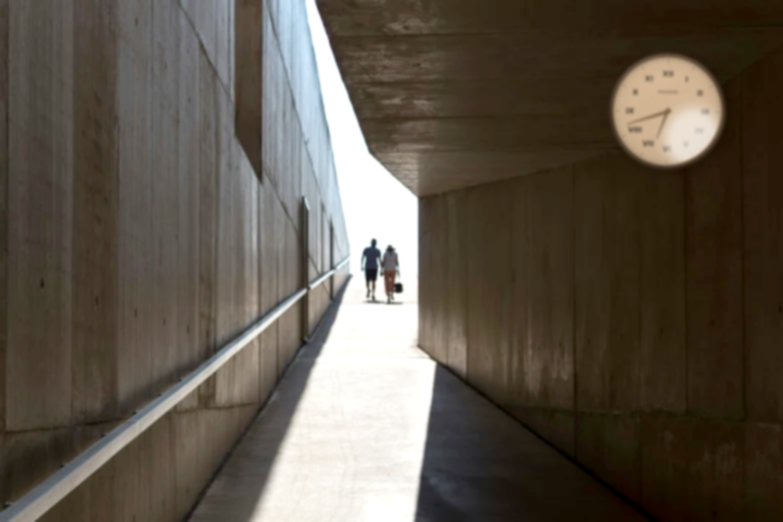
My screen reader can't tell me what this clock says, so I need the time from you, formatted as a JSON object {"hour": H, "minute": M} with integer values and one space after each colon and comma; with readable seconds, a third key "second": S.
{"hour": 6, "minute": 42}
